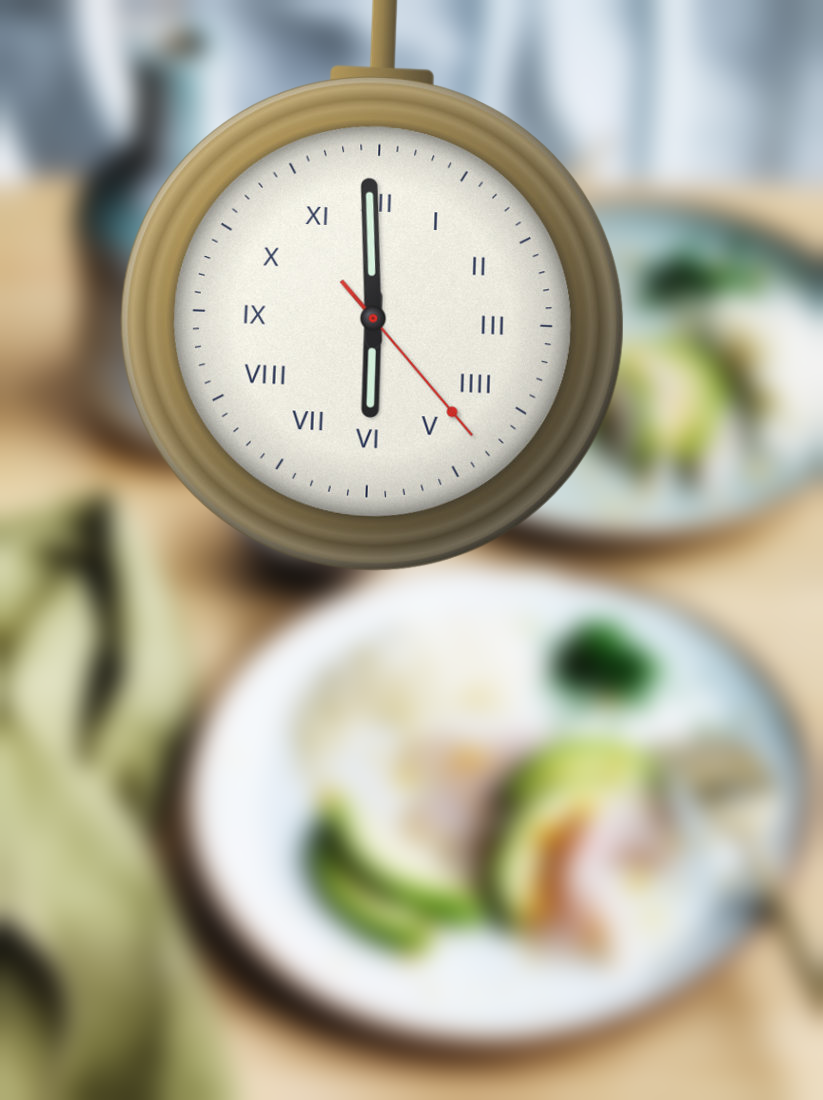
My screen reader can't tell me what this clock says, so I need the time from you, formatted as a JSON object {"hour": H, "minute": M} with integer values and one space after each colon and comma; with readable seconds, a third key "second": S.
{"hour": 5, "minute": 59, "second": 23}
